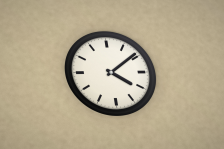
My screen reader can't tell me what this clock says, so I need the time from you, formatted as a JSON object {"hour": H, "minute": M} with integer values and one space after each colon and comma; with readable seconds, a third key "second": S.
{"hour": 4, "minute": 9}
